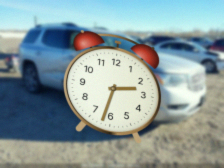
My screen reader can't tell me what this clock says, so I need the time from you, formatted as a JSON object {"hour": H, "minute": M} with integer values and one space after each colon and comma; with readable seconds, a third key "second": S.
{"hour": 2, "minute": 32}
